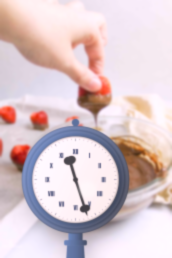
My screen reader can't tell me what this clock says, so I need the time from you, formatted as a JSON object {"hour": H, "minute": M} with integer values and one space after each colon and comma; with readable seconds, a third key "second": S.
{"hour": 11, "minute": 27}
